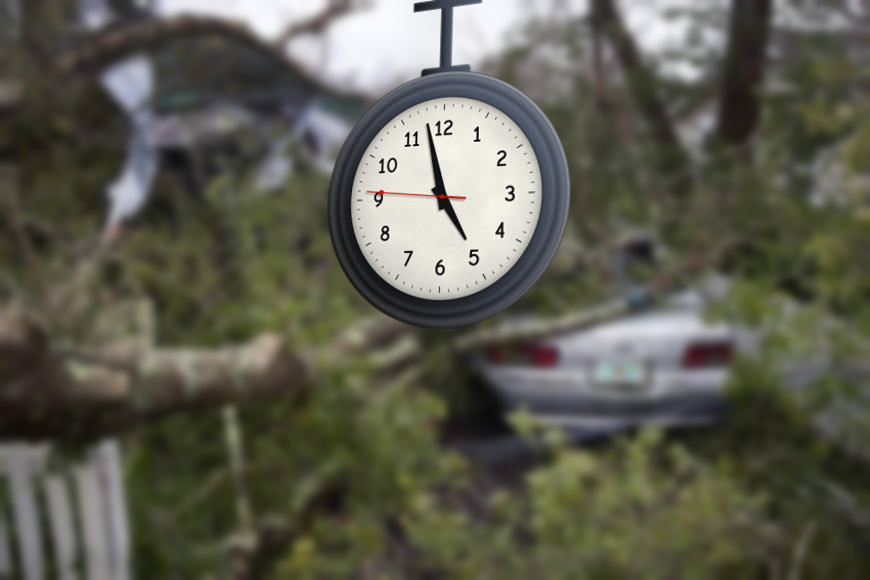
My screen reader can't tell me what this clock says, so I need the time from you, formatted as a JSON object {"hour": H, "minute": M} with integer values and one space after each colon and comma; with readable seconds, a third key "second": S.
{"hour": 4, "minute": 57, "second": 46}
